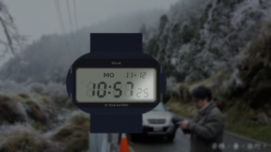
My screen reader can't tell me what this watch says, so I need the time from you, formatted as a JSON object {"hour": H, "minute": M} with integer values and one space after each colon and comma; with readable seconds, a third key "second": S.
{"hour": 10, "minute": 57, "second": 25}
